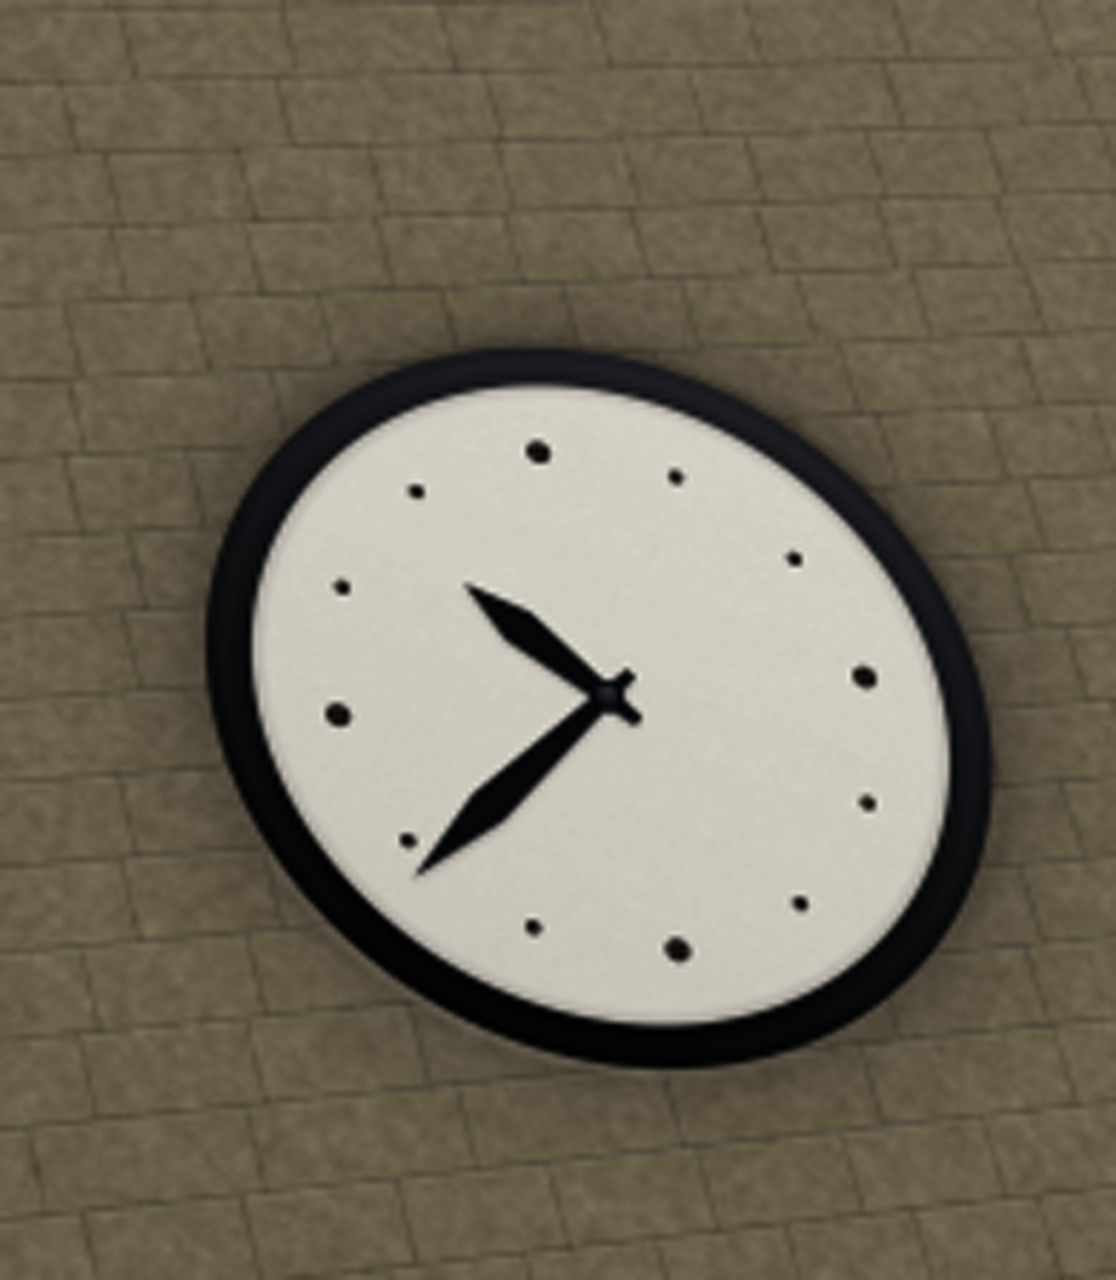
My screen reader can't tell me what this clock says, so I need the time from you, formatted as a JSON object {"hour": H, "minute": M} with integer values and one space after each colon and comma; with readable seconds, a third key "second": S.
{"hour": 10, "minute": 39}
